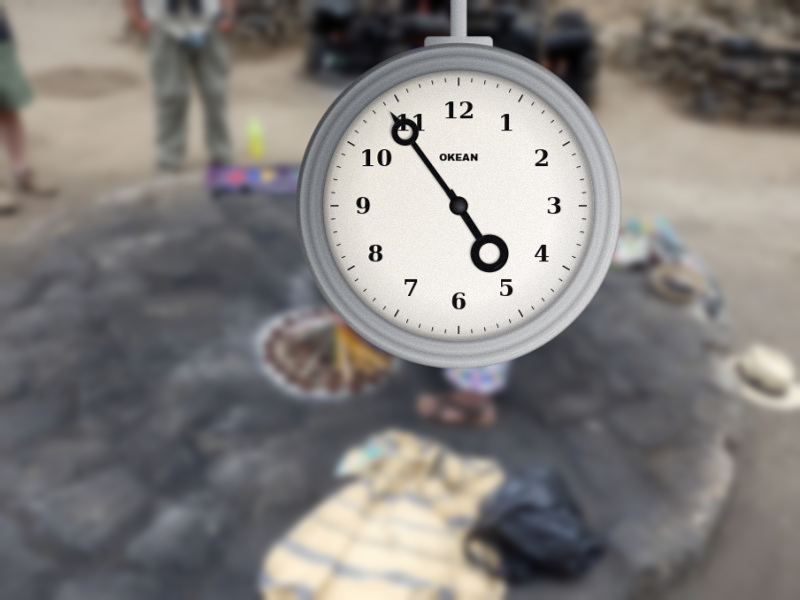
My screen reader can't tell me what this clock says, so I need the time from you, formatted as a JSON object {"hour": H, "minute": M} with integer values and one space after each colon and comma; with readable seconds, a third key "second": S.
{"hour": 4, "minute": 54}
